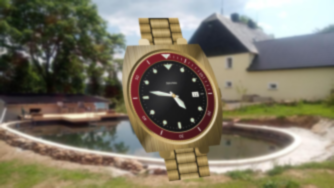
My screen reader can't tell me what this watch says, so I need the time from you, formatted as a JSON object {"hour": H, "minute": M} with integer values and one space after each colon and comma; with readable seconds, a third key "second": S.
{"hour": 4, "minute": 47}
